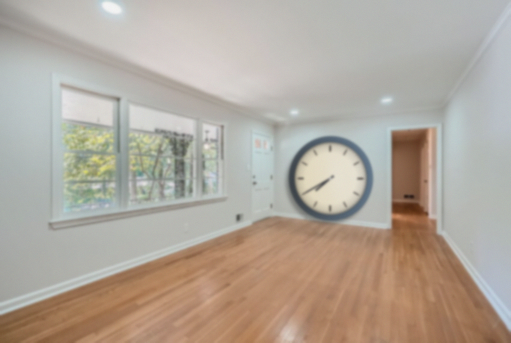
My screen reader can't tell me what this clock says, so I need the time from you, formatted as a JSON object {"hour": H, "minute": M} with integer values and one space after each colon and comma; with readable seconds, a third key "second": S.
{"hour": 7, "minute": 40}
